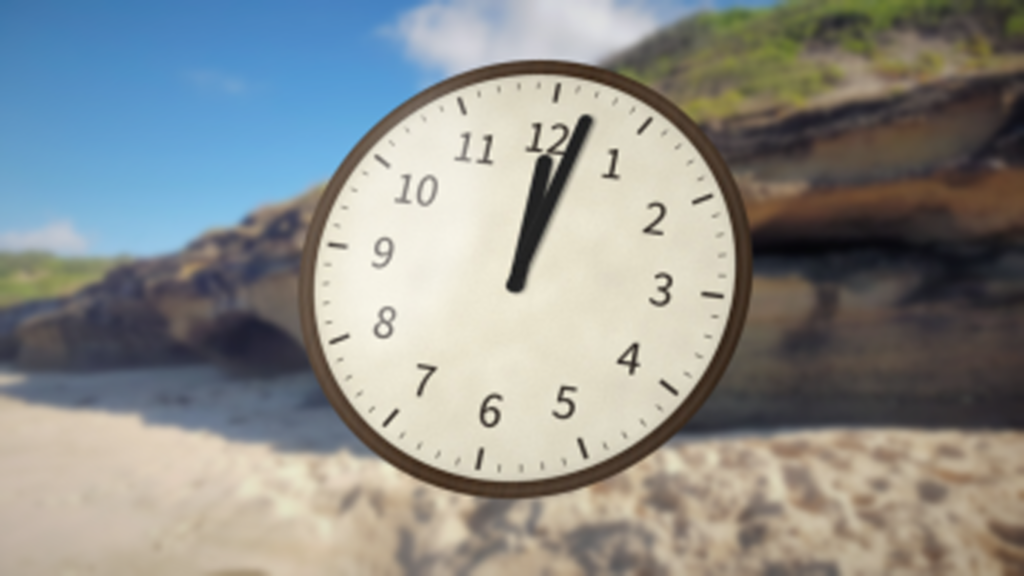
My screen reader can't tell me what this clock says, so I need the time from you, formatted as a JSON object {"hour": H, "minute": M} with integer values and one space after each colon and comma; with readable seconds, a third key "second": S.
{"hour": 12, "minute": 2}
